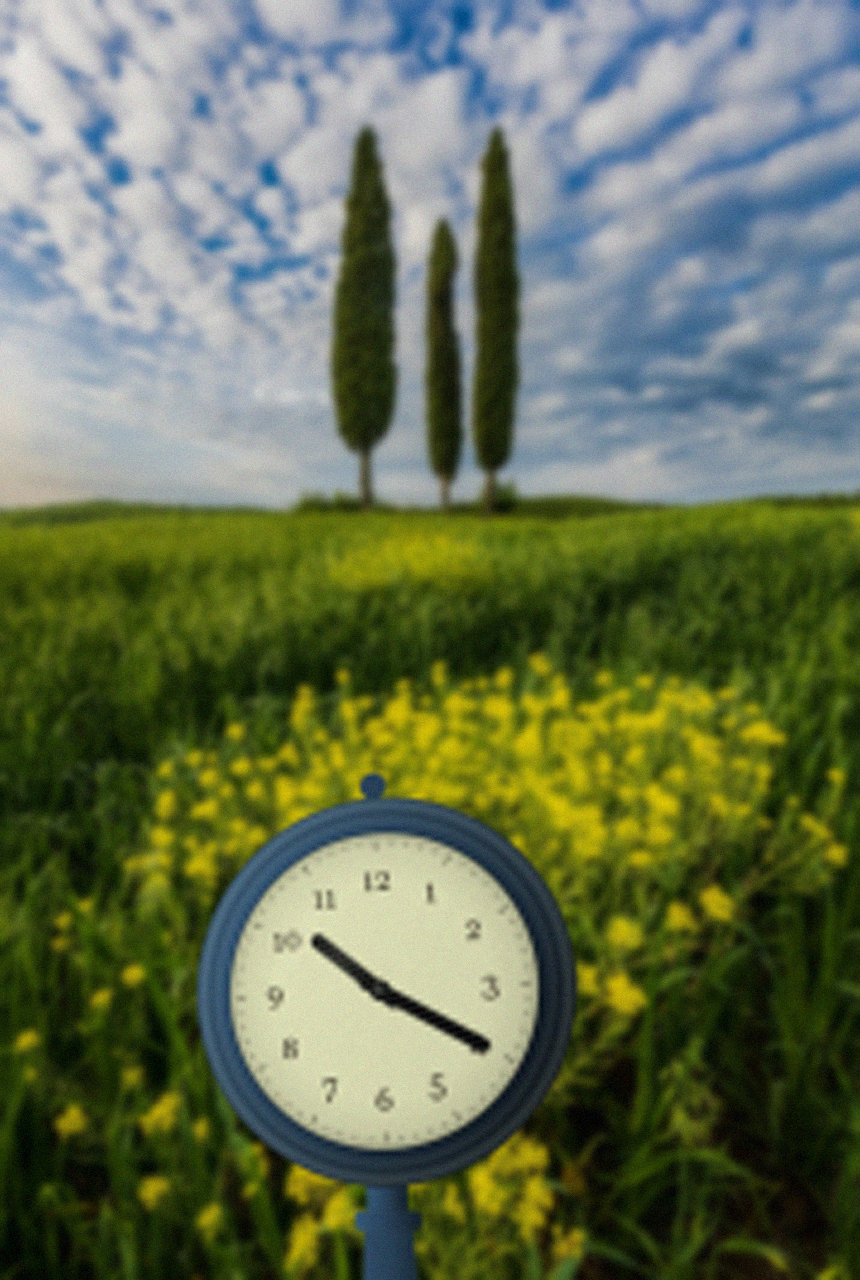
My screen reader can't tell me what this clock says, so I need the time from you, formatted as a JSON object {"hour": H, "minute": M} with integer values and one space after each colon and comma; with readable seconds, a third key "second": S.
{"hour": 10, "minute": 20}
